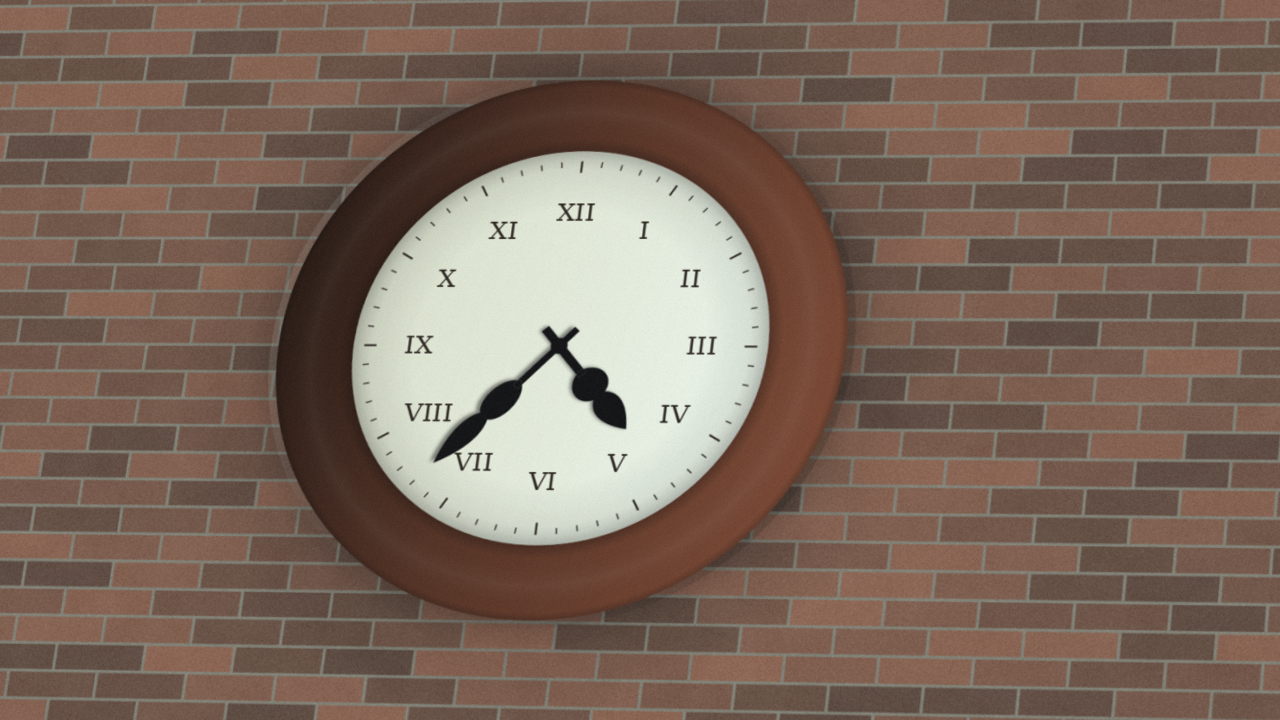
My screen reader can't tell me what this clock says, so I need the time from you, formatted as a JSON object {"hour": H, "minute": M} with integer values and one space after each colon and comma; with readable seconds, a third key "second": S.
{"hour": 4, "minute": 37}
